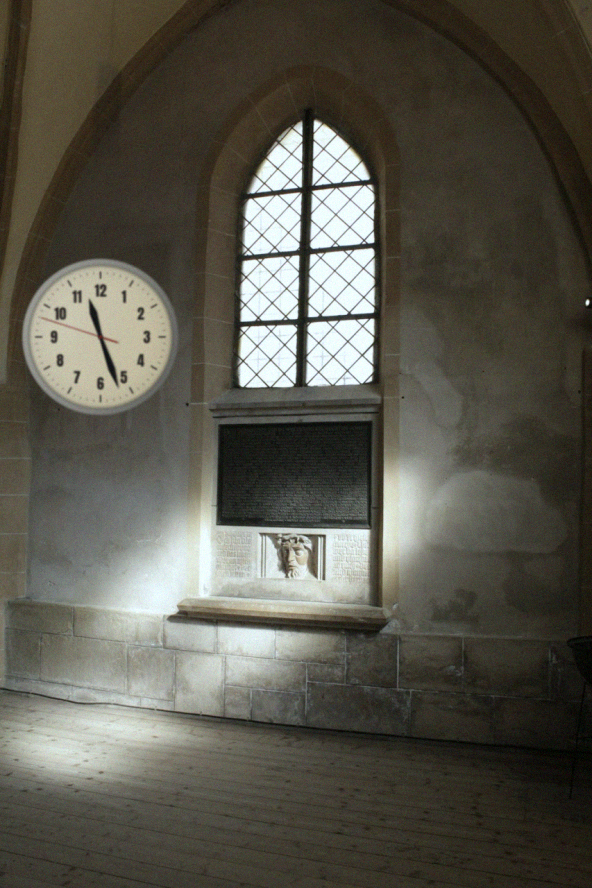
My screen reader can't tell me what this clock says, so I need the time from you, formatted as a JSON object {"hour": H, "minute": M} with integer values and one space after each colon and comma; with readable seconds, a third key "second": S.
{"hour": 11, "minute": 26, "second": 48}
